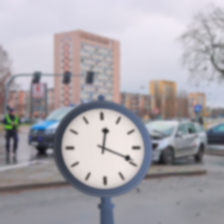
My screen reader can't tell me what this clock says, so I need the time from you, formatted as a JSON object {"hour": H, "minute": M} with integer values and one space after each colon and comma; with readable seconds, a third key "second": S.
{"hour": 12, "minute": 19}
